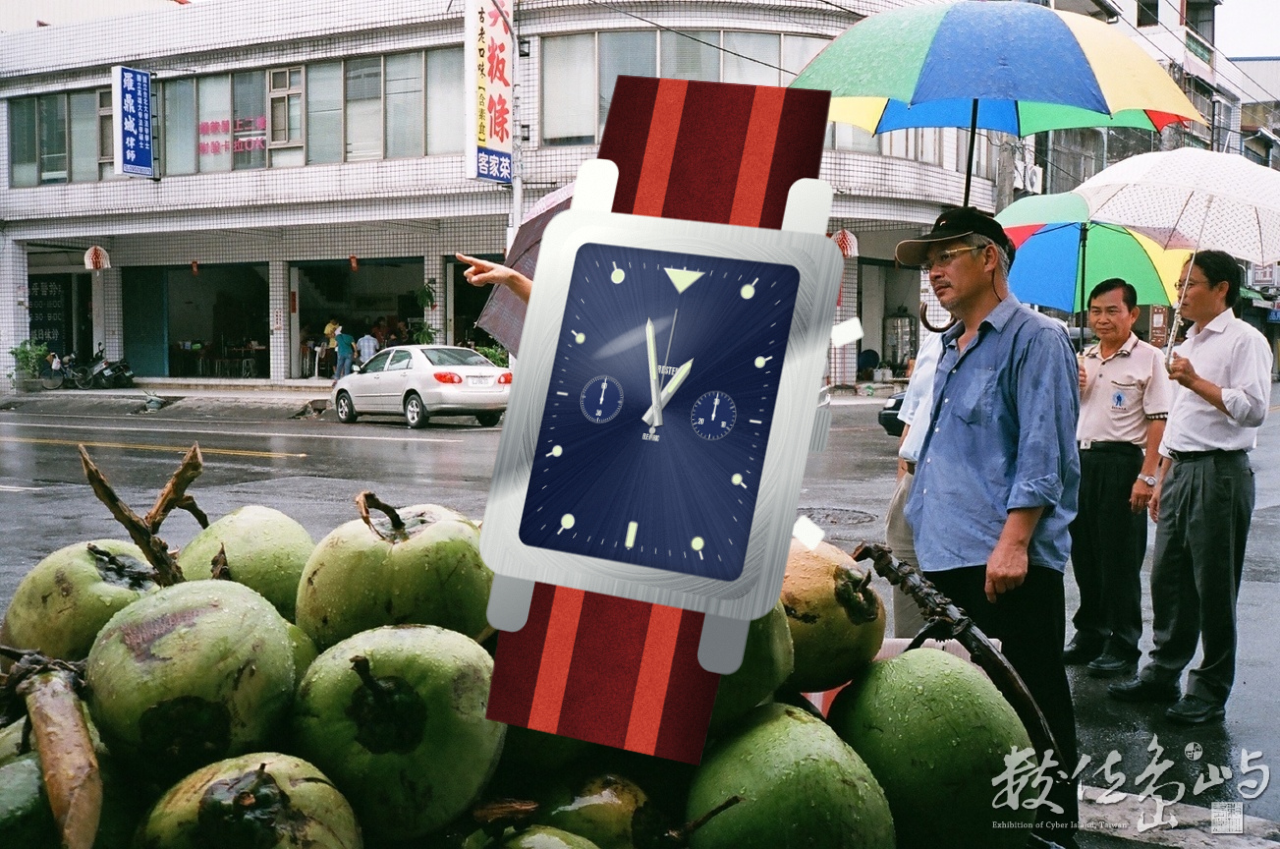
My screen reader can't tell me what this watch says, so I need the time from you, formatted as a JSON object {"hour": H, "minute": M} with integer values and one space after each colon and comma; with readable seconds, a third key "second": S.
{"hour": 12, "minute": 57}
